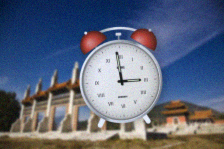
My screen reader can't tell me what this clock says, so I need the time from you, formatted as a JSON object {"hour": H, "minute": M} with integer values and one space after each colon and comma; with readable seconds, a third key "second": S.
{"hour": 2, "minute": 59}
